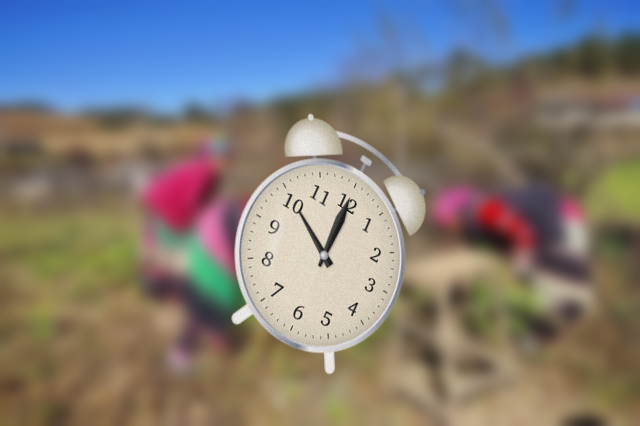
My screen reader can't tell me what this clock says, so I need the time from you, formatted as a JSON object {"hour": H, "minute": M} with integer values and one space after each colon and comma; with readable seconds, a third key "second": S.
{"hour": 10, "minute": 0}
